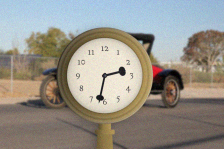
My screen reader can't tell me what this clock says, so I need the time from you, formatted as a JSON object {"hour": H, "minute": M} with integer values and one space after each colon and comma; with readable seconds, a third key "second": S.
{"hour": 2, "minute": 32}
